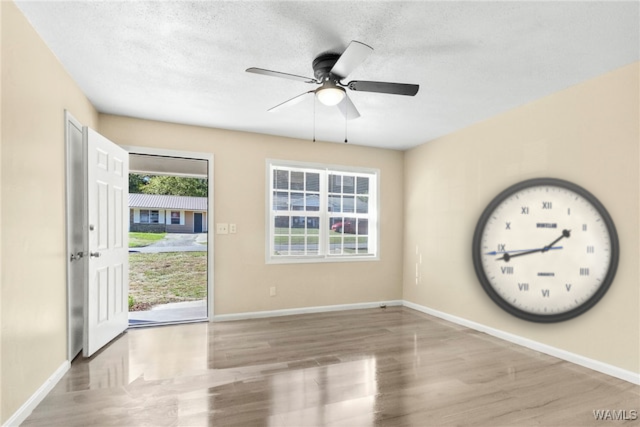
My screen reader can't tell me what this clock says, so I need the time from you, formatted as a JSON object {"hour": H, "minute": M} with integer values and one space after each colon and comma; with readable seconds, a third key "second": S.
{"hour": 1, "minute": 42, "second": 44}
